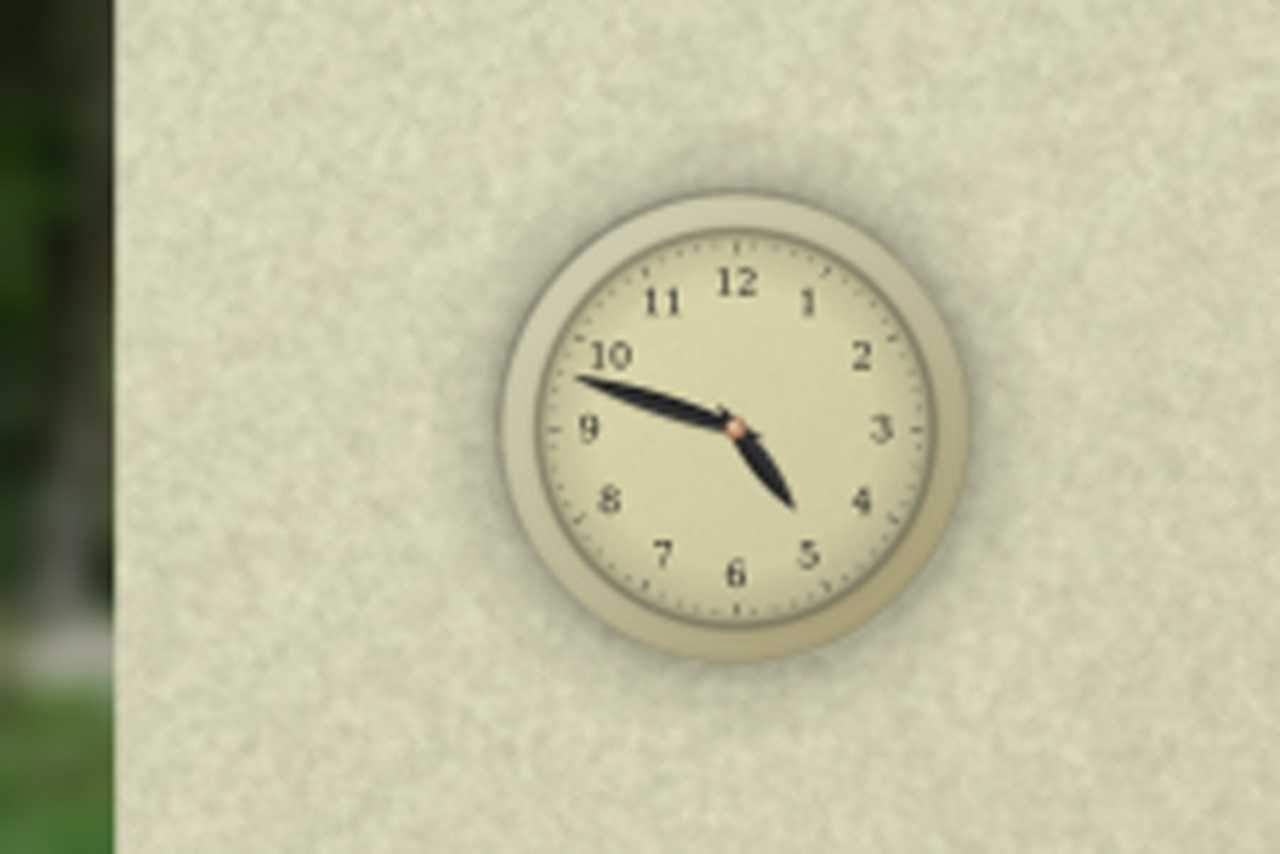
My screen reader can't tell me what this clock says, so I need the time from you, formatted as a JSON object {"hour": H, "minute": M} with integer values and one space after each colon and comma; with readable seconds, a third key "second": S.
{"hour": 4, "minute": 48}
